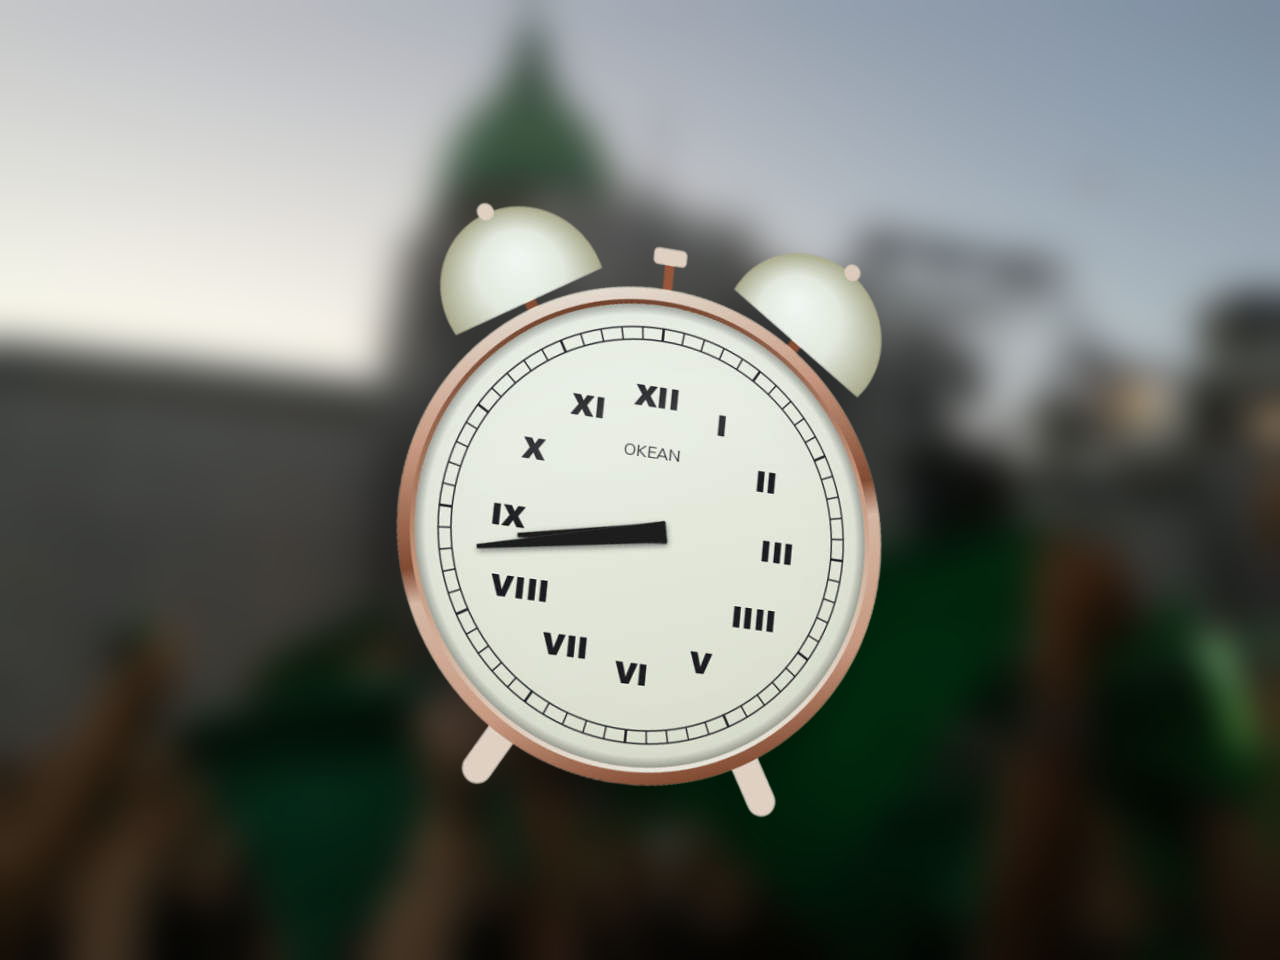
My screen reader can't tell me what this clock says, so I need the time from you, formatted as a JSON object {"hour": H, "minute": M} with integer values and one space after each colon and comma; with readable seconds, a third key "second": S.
{"hour": 8, "minute": 43}
